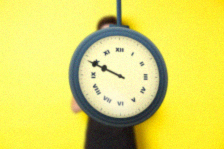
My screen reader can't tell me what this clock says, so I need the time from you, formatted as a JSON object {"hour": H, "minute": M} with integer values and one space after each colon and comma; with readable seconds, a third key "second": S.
{"hour": 9, "minute": 49}
